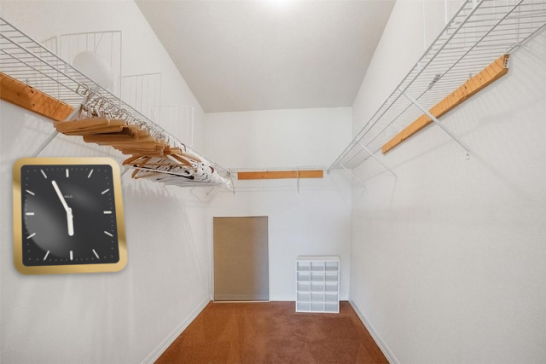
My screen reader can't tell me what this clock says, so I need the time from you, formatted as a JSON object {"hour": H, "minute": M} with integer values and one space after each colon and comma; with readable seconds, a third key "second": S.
{"hour": 5, "minute": 56}
